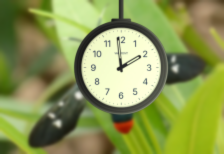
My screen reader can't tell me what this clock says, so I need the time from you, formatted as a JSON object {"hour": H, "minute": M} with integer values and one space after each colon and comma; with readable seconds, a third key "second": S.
{"hour": 1, "minute": 59}
